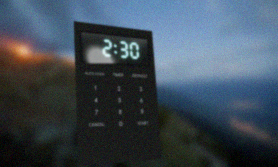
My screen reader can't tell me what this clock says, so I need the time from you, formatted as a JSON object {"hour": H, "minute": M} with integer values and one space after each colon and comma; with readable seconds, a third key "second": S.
{"hour": 2, "minute": 30}
